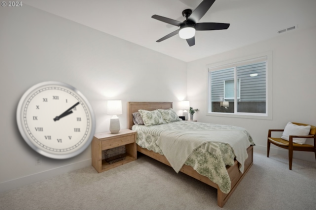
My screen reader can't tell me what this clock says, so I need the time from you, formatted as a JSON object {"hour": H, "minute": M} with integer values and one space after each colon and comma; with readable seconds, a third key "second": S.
{"hour": 2, "minute": 9}
